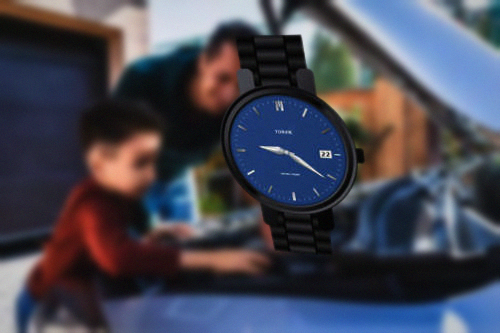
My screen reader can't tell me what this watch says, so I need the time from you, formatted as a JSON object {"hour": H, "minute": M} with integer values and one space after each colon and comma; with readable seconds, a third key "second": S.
{"hour": 9, "minute": 21}
